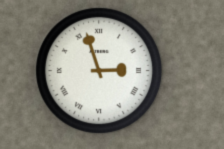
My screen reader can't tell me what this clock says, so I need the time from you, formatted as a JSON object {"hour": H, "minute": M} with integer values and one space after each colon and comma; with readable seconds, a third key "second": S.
{"hour": 2, "minute": 57}
